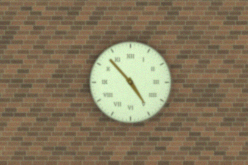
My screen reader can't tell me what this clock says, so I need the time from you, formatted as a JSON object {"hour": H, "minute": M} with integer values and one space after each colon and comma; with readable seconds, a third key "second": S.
{"hour": 4, "minute": 53}
